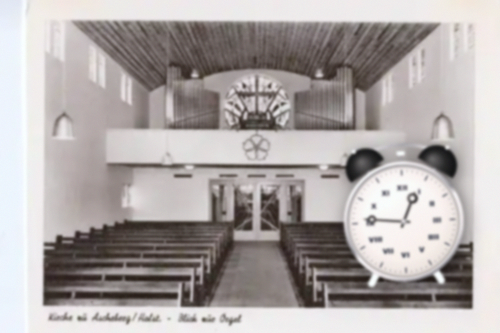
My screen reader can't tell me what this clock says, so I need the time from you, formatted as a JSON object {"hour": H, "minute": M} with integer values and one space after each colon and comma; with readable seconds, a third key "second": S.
{"hour": 12, "minute": 46}
